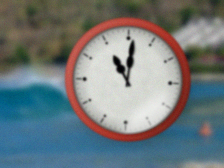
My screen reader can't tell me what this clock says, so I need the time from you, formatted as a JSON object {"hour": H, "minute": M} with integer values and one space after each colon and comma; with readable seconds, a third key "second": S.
{"hour": 11, "minute": 1}
